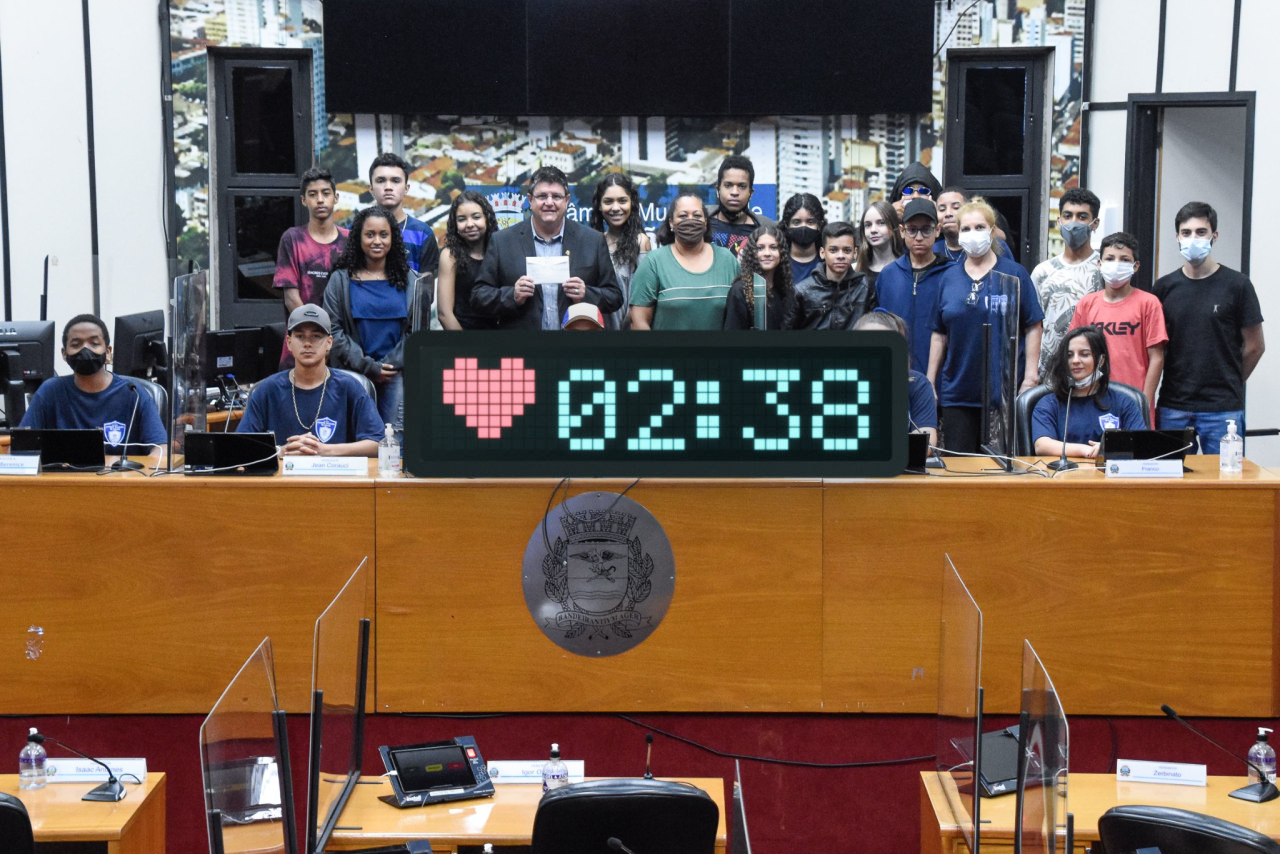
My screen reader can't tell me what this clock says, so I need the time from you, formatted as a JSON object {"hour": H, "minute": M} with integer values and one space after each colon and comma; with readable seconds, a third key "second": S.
{"hour": 2, "minute": 38}
